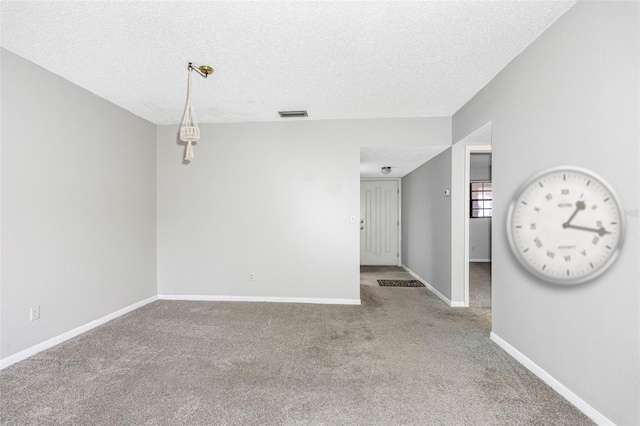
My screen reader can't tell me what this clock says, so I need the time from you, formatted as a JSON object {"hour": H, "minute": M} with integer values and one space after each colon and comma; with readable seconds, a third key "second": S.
{"hour": 1, "minute": 17}
